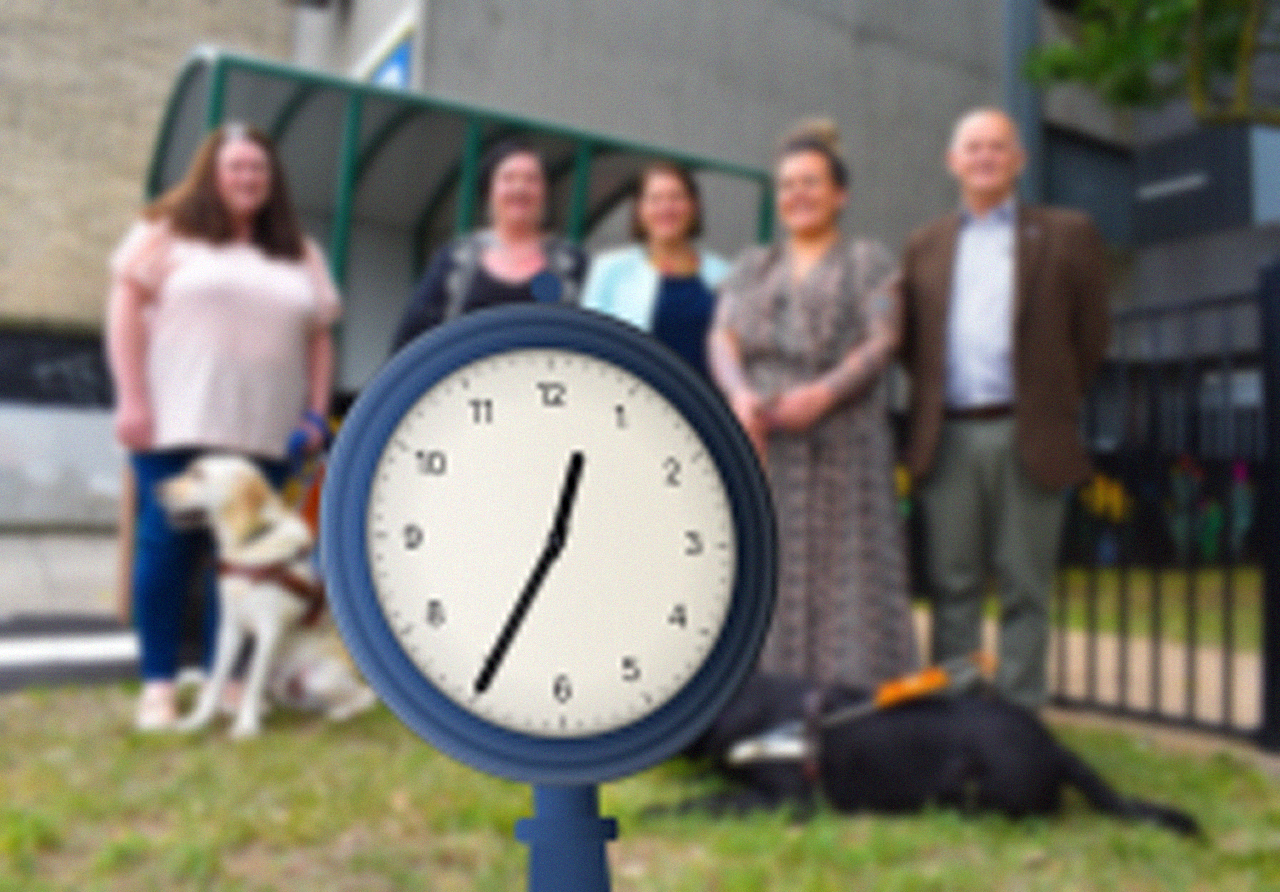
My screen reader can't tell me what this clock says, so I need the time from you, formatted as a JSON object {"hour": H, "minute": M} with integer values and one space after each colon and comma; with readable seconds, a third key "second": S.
{"hour": 12, "minute": 35}
